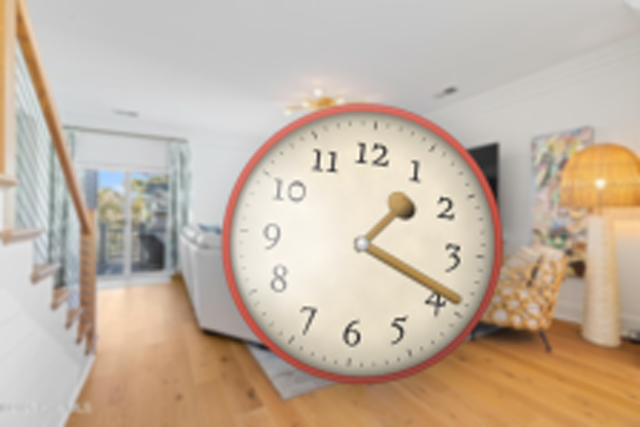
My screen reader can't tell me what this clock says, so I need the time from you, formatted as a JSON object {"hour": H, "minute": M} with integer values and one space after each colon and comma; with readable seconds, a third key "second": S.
{"hour": 1, "minute": 19}
